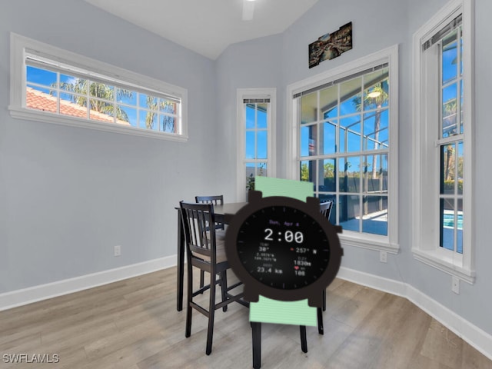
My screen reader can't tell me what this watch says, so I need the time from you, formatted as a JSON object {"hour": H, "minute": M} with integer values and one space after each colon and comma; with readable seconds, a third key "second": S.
{"hour": 2, "minute": 0}
